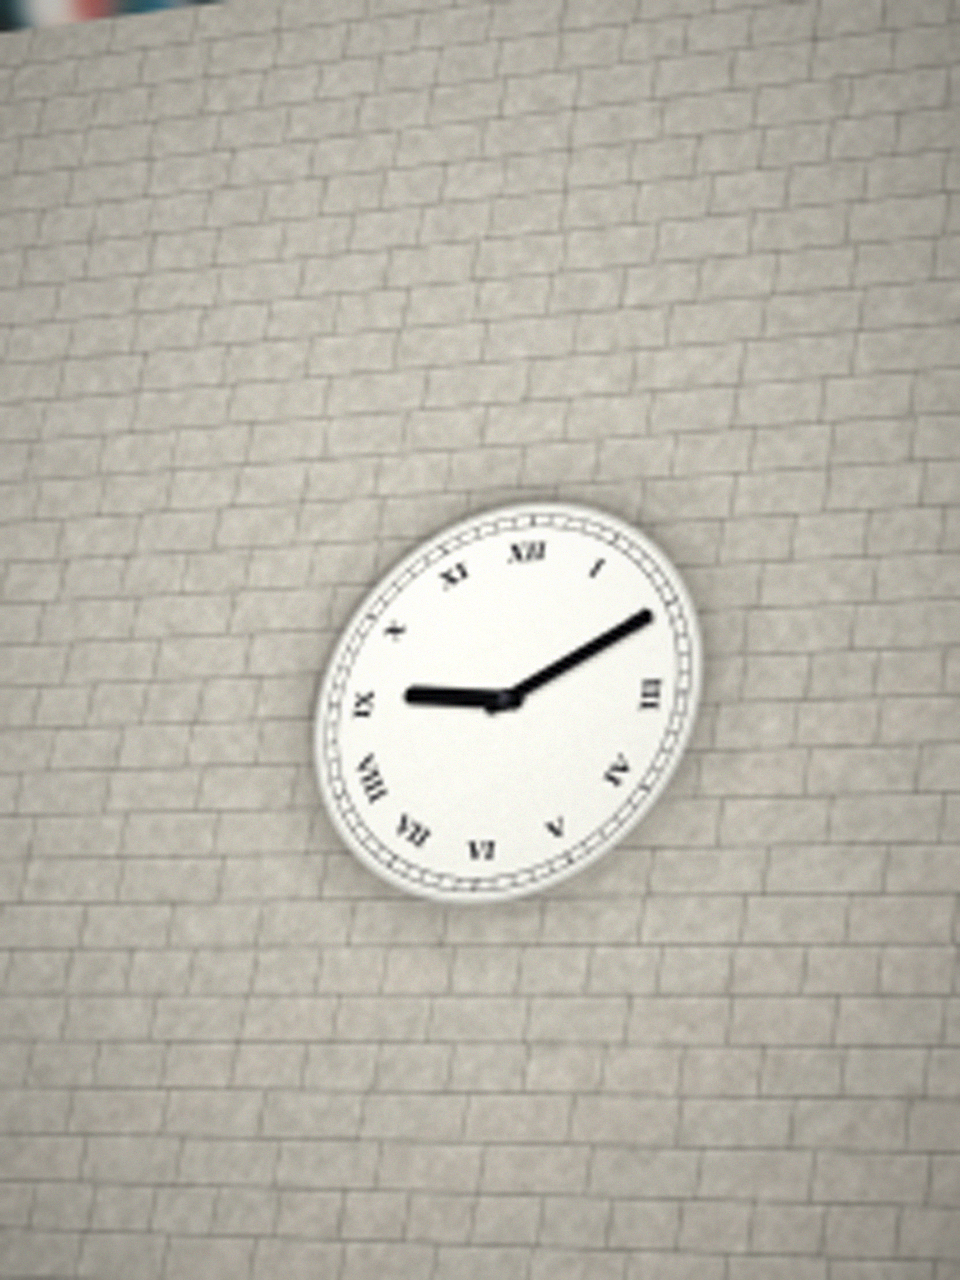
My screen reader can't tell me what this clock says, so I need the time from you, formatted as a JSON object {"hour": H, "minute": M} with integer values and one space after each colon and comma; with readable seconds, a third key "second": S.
{"hour": 9, "minute": 10}
